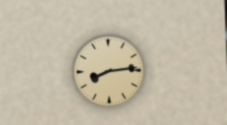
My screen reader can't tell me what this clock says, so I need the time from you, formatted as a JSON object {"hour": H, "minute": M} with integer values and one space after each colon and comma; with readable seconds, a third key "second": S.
{"hour": 8, "minute": 14}
